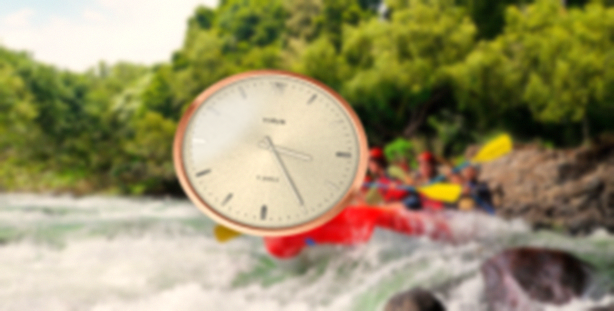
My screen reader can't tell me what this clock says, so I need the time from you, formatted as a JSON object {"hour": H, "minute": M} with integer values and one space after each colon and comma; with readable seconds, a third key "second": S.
{"hour": 3, "minute": 25}
